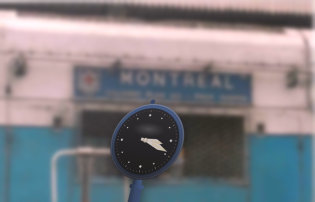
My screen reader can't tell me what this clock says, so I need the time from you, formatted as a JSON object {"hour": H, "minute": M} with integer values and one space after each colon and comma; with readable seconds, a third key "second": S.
{"hour": 3, "minute": 19}
